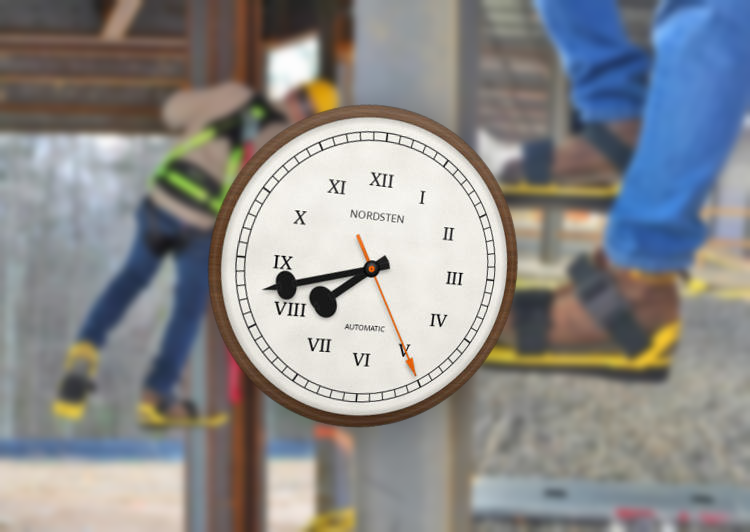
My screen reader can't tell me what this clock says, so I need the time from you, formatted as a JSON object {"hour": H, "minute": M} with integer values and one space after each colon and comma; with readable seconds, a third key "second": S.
{"hour": 7, "minute": 42, "second": 25}
